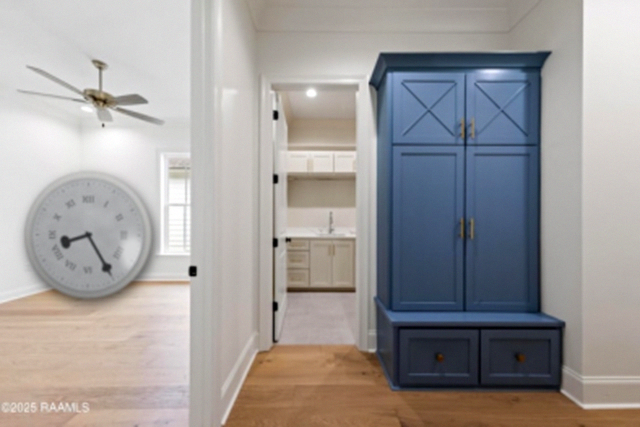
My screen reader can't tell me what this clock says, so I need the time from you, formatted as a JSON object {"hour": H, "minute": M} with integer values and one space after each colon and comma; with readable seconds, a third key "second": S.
{"hour": 8, "minute": 25}
